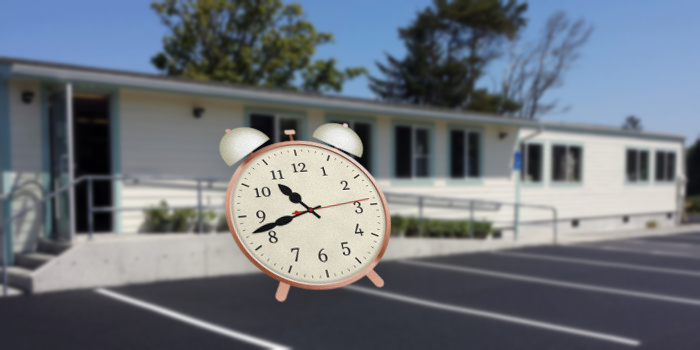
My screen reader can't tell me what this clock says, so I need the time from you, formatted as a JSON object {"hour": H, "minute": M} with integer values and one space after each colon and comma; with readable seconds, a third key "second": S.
{"hour": 10, "minute": 42, "second": 14}
